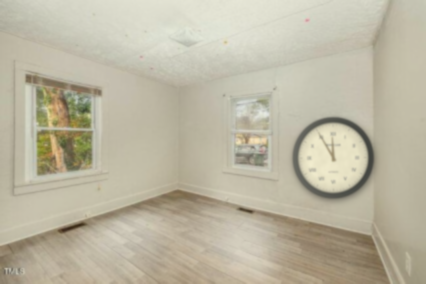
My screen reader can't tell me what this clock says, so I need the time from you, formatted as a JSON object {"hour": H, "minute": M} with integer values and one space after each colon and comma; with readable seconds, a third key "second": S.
{"hour": 11, "minute": 55}
